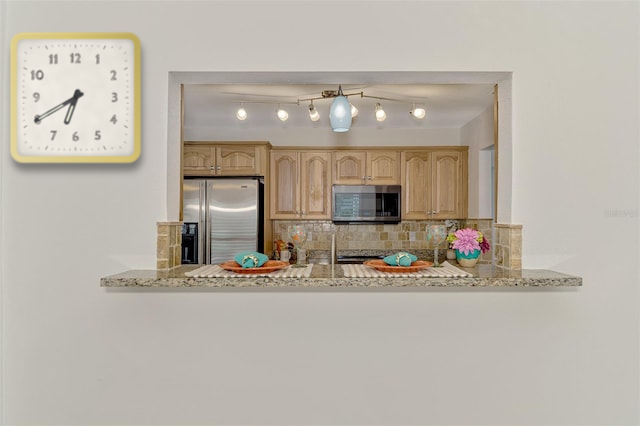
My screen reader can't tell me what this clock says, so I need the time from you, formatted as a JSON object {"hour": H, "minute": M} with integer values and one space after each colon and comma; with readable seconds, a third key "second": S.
{"hour": 6, "minute": 40}
